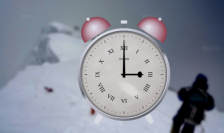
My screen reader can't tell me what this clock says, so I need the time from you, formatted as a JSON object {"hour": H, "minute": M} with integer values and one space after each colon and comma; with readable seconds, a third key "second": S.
{"hour": 3, "minute": 0}
